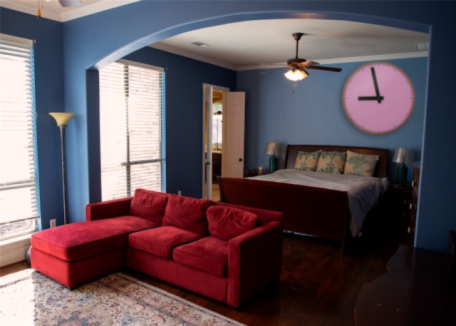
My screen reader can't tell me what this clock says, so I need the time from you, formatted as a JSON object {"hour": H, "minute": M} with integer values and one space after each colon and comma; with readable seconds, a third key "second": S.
{"hour": 8, "minute": 58}
